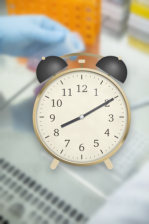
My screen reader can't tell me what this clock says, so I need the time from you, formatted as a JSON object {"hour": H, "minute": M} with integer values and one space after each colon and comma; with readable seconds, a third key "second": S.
{"hour": 8, "minute": 10}
